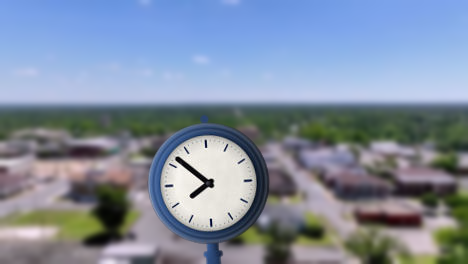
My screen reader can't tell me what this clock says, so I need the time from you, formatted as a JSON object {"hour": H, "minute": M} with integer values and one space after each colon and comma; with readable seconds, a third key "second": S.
{"hour": 7, "minute": 52}
